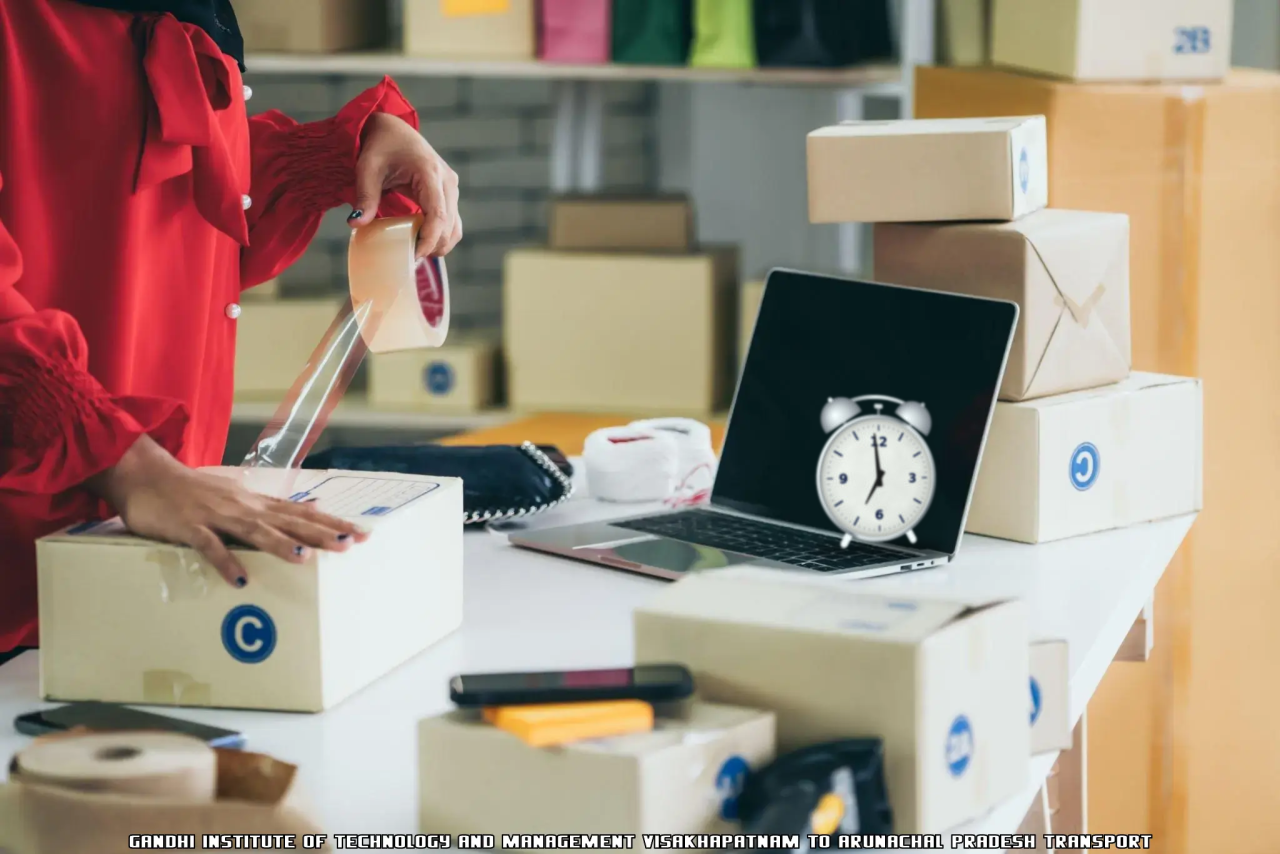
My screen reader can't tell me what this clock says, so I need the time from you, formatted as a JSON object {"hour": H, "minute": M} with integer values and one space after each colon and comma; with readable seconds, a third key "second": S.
{"hour": 6, "minute": 59}
